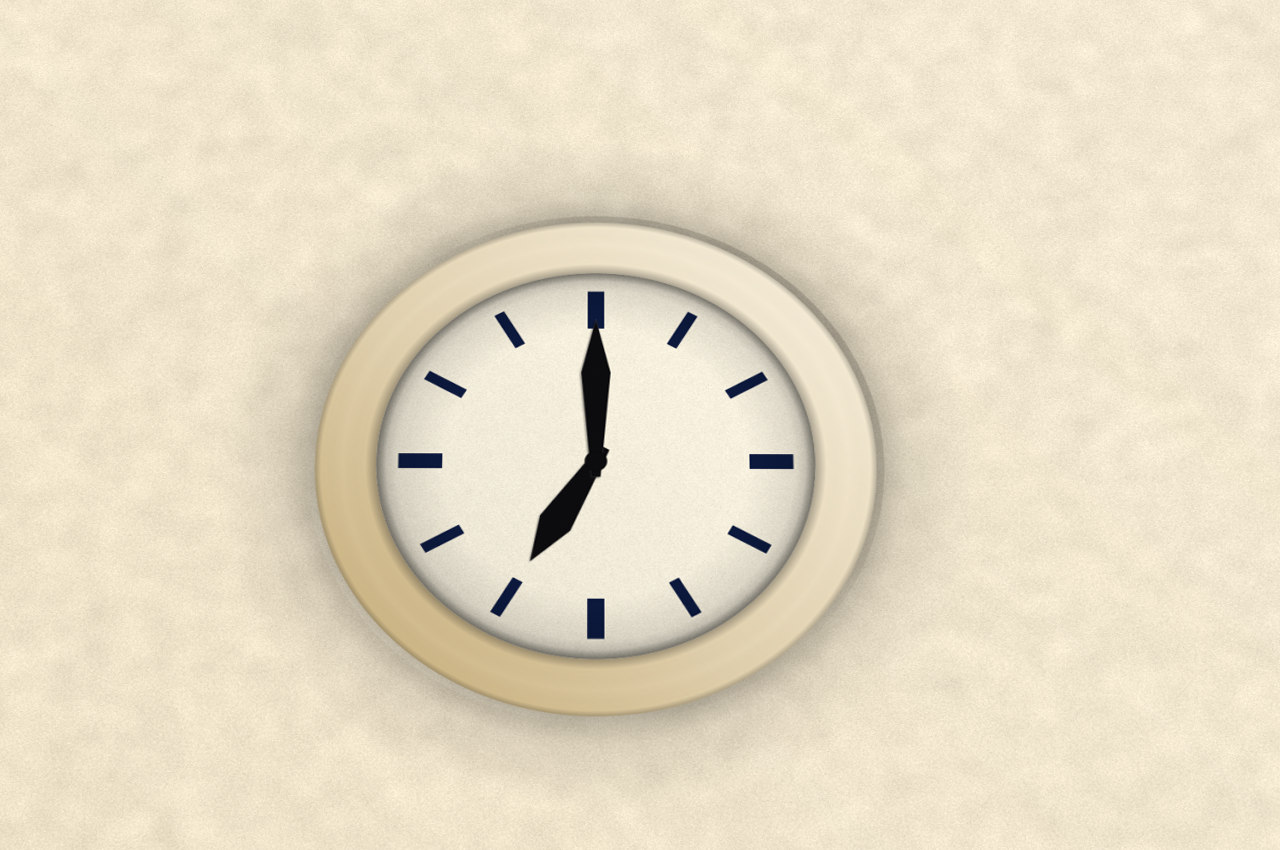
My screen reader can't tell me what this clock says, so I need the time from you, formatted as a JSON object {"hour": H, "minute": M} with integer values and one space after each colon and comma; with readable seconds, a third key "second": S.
{"hour": 7, "minute": 0}
